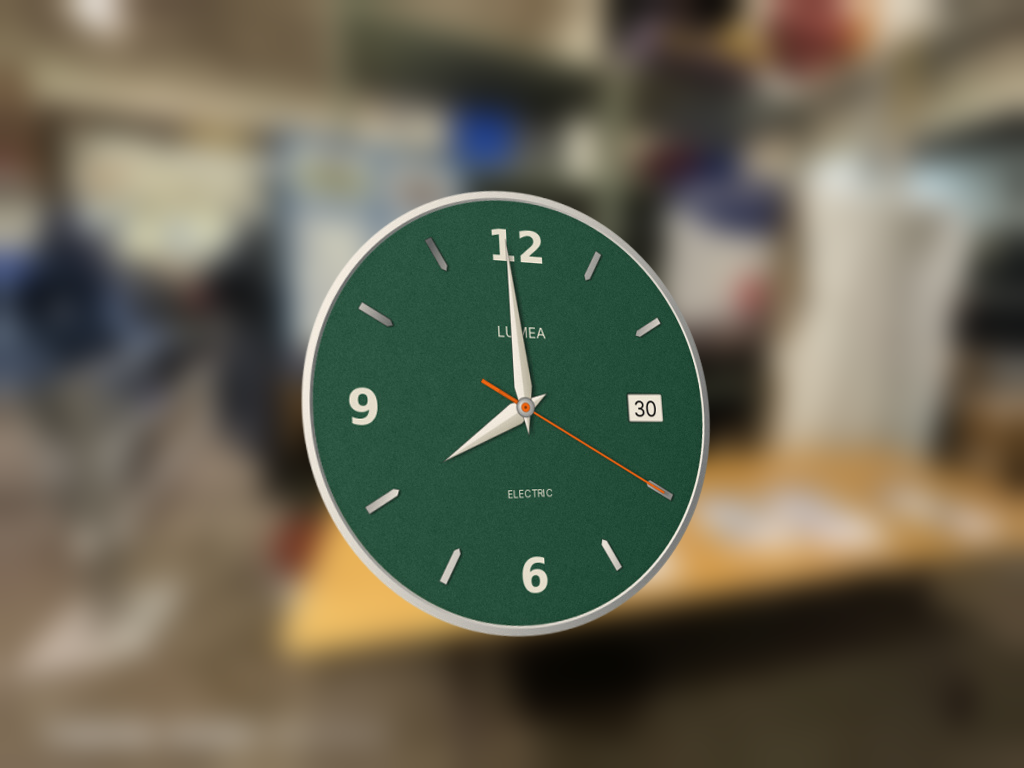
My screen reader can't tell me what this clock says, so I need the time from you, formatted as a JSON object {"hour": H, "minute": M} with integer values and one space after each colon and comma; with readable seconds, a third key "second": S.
{"hour": 7, "minute": 59, "second": 20}
